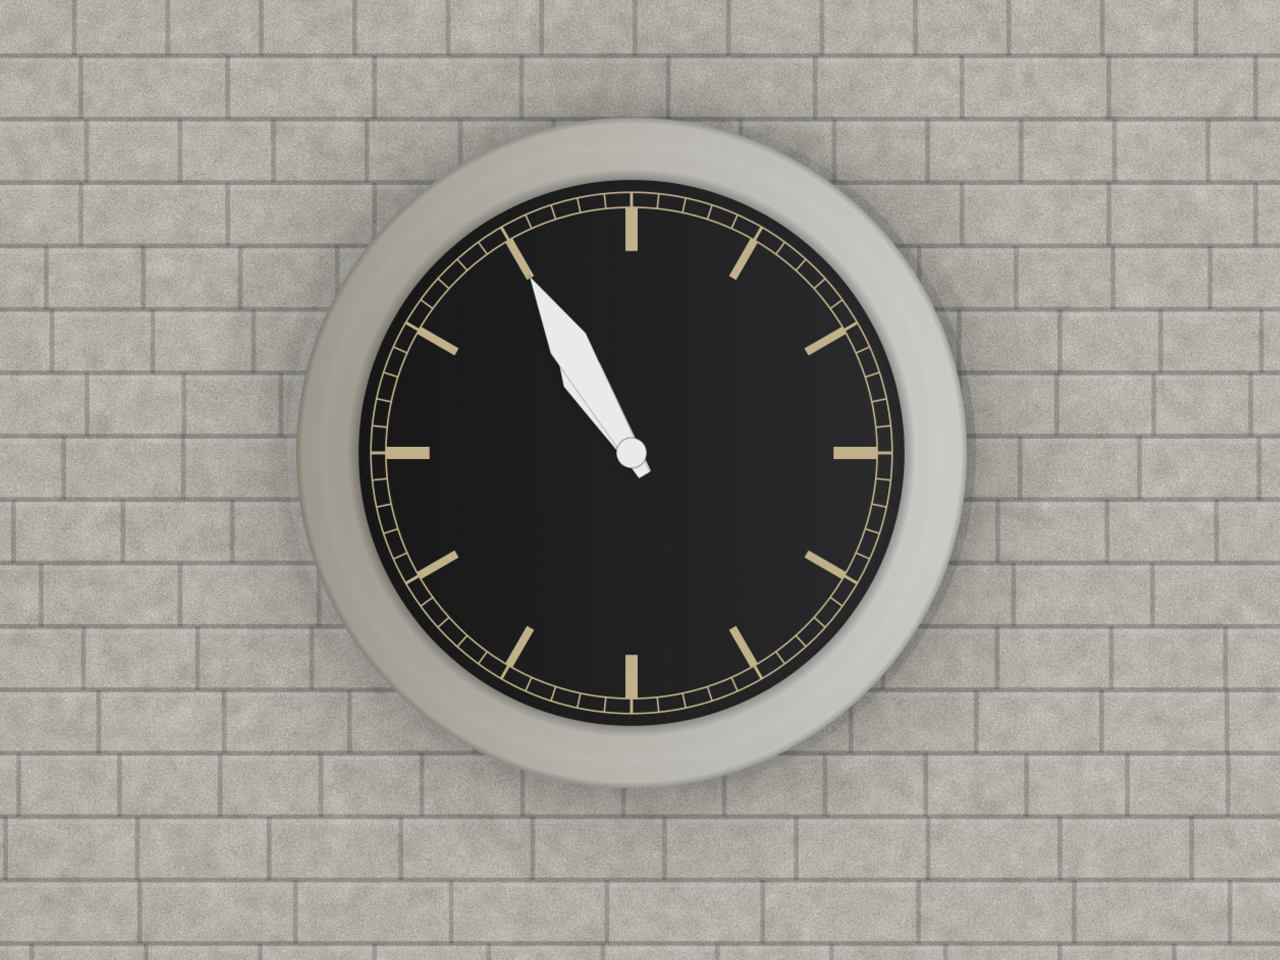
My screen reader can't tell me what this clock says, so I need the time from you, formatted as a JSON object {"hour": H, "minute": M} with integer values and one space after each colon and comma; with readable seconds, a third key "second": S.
{"hour": 10, "minute": 55}
